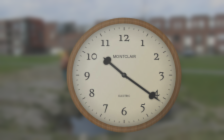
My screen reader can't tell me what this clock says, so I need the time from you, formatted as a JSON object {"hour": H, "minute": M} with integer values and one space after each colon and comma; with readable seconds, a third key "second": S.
{"hour": 10, "minute": 21}
